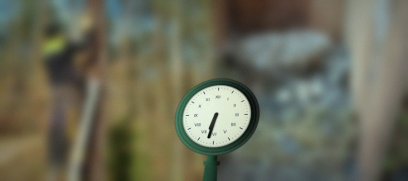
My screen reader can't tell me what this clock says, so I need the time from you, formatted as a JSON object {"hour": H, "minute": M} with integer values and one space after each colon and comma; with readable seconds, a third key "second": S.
{"hour": 6, "minute": 32}
